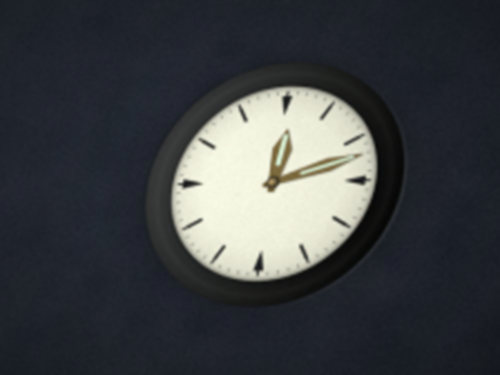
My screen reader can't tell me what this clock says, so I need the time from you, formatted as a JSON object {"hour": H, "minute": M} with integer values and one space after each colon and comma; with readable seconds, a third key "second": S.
{"hour": 12, "minute": 12}
